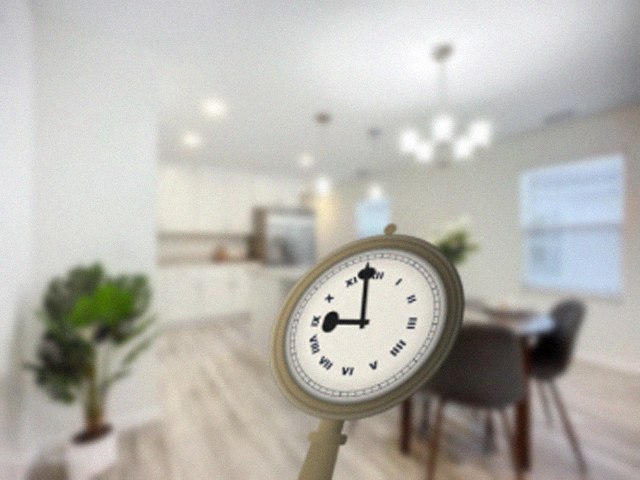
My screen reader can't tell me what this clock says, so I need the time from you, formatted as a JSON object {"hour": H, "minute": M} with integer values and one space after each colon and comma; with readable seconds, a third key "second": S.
{"hour": 8, "minute": 58}
